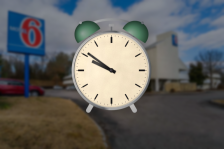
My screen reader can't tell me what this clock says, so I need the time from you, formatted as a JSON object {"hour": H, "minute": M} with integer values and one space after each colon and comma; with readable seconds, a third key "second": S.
{"hour": 9, "minute": 51}
